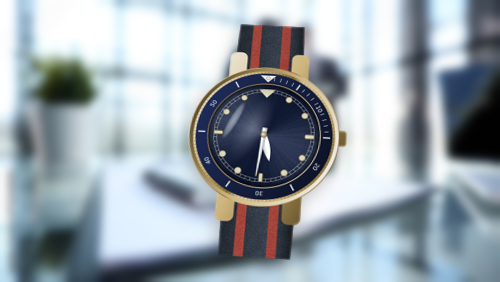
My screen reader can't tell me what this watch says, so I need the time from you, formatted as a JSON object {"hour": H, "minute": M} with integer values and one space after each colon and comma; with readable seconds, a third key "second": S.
{"hour": 5, "minute": 31}
